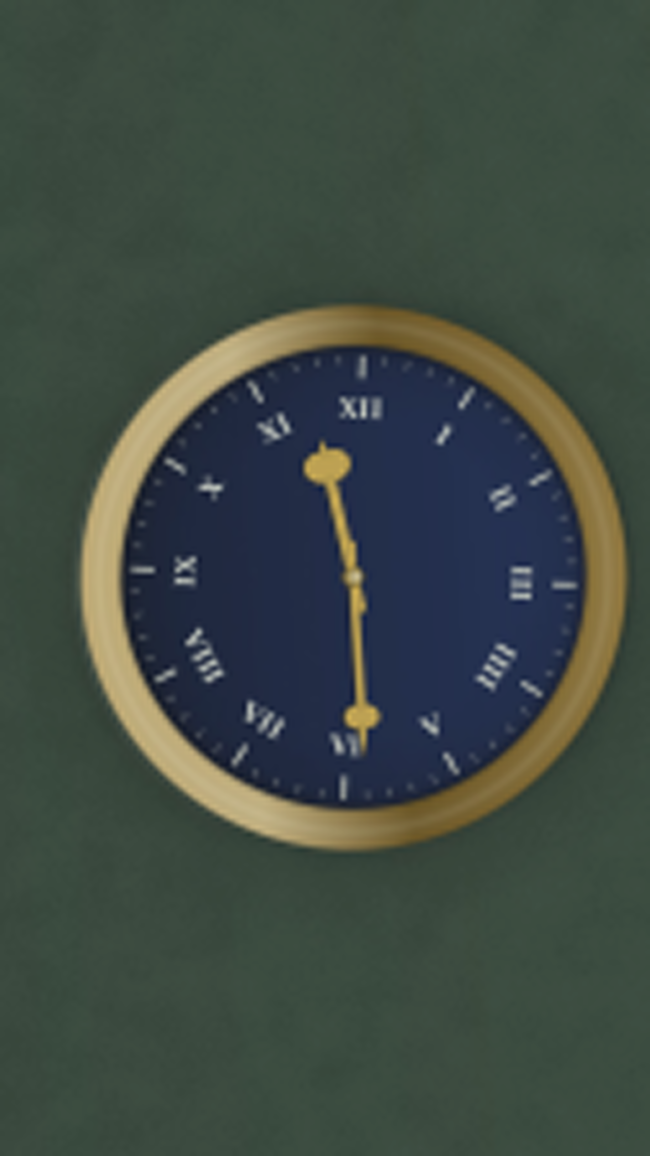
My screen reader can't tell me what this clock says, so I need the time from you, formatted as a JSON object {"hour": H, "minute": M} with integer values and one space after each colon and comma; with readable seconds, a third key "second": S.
{"hour": 11, "minute": 29}
